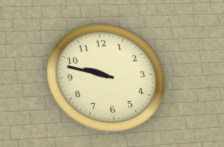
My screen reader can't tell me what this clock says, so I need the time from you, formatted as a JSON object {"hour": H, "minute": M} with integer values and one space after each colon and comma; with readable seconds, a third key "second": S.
{"hour": 9, "minute": 48}
